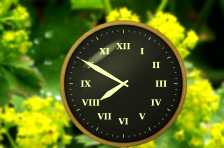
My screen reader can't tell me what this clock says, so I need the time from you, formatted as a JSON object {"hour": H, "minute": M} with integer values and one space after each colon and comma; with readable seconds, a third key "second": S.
{"hour": 7, "minute": 50}
